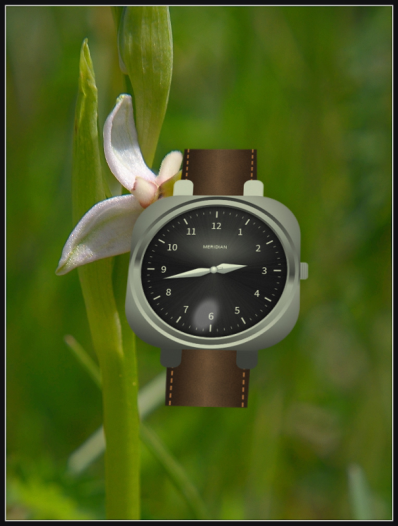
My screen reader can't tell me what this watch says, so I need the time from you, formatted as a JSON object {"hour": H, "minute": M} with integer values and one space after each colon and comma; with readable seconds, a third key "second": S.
{"hour": 2, "minute": 43}
